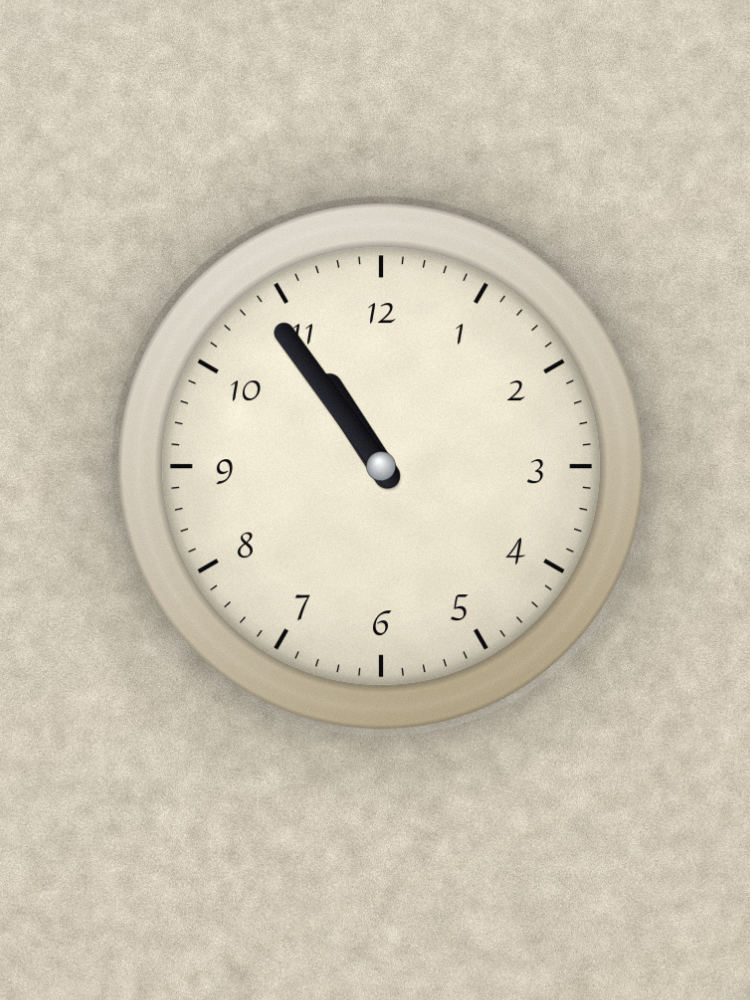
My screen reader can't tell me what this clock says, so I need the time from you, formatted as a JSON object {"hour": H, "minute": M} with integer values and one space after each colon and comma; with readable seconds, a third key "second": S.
{"hour": 10, "minute": 54}
